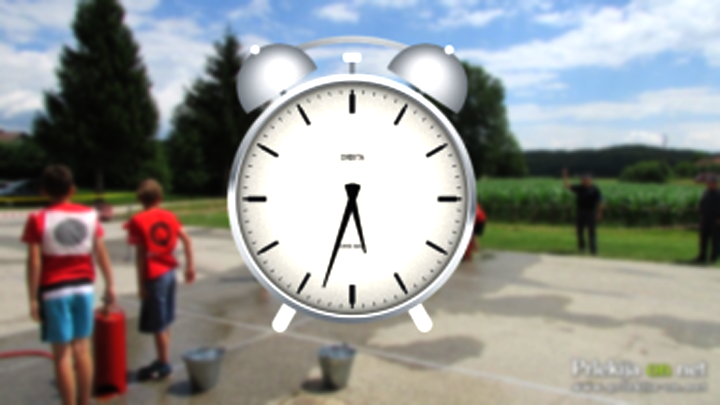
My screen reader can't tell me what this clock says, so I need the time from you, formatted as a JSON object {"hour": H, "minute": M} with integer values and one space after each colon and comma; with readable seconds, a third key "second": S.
{"hour": 5, "minute": 33}
